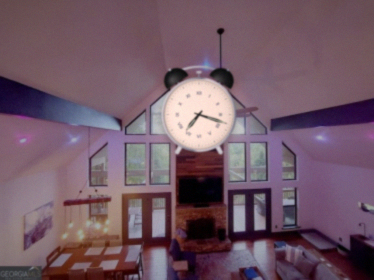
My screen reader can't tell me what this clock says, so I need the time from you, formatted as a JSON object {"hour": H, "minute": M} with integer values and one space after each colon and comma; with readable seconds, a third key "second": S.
{"hour": 7, "minute": 18}
